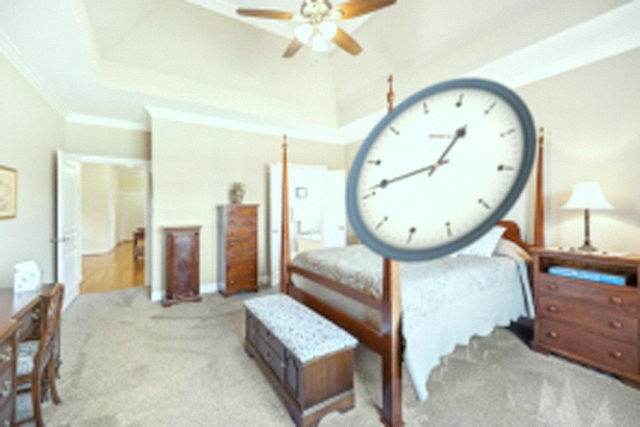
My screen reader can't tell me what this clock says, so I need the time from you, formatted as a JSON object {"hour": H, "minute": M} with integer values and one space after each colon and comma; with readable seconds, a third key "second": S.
{"hour": 12, "minute": 41}
